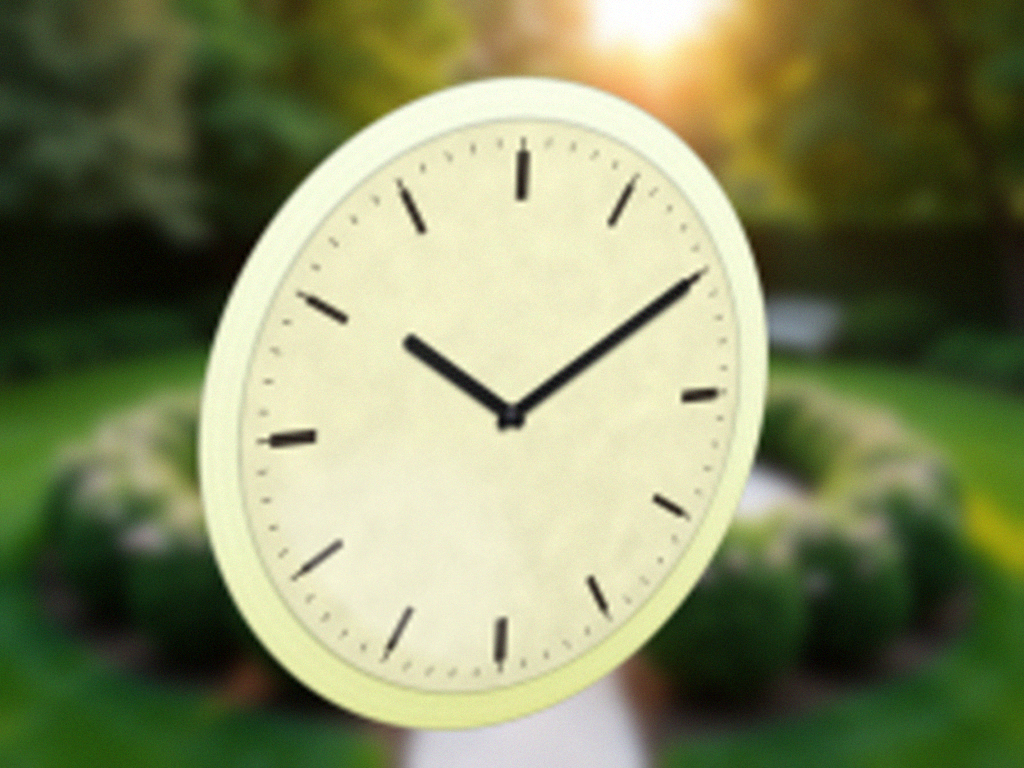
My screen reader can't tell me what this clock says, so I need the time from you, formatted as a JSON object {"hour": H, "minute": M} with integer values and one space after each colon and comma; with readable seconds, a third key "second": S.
{"hour": 10, "minute": 10}
